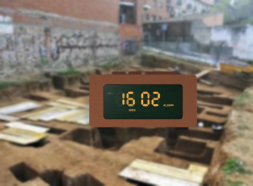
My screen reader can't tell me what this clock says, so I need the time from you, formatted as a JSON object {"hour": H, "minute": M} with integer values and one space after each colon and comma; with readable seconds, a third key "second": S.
{"hour": 16, "minute": 2}
